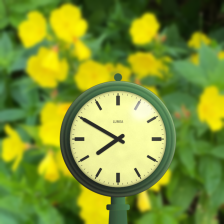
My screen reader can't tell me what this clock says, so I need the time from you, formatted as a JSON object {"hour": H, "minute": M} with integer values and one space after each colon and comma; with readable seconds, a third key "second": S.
{"hour": 7, "minute": 50}
